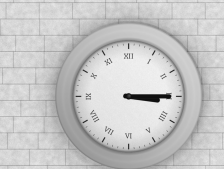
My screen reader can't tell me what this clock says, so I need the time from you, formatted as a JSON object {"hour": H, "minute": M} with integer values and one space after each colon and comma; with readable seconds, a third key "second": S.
{"hour": 3, "minute": 15}
